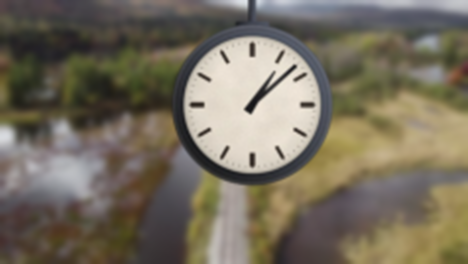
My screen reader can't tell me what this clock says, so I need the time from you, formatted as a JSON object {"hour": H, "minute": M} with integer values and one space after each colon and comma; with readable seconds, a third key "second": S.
{"hour": 1, "minute": 8}
